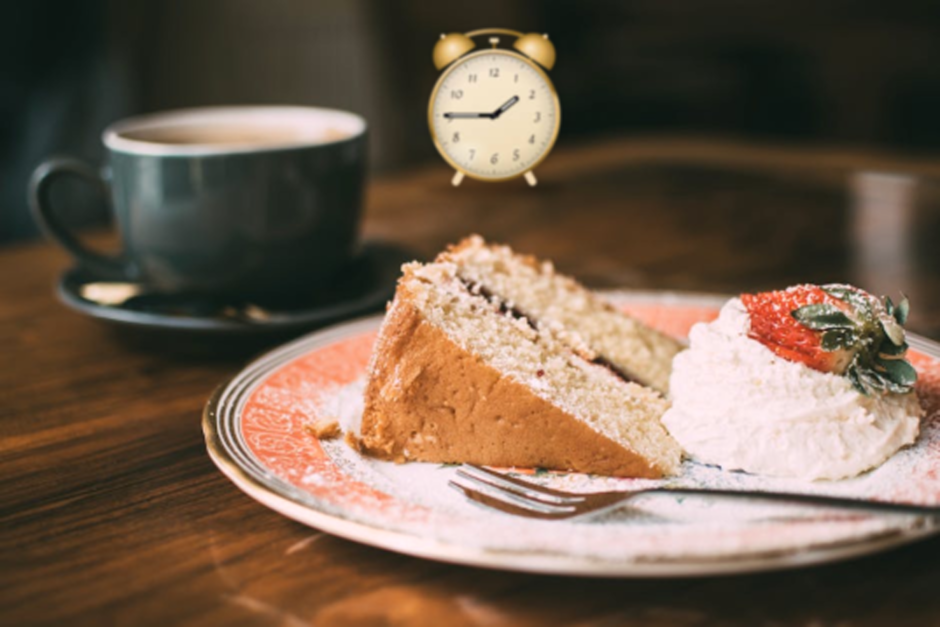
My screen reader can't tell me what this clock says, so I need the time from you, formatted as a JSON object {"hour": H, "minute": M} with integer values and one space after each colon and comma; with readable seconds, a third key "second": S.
{"hour": 1, "minute": 45}
